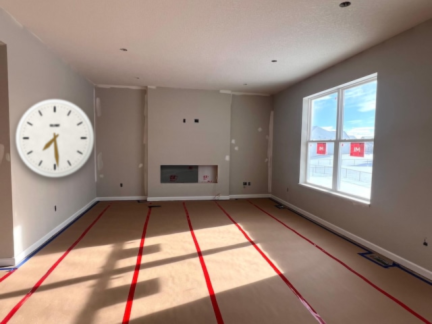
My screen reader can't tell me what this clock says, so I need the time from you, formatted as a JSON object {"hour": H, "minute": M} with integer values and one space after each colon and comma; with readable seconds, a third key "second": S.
{"hour": 7, "minute": 29}
